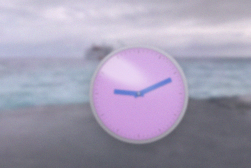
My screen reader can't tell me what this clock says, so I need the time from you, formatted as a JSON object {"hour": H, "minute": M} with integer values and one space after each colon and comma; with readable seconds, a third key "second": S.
{"hour": 9, "minute": 11}
